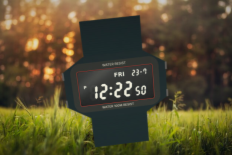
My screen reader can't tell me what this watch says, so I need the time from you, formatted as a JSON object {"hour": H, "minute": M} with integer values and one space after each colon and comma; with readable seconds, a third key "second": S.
{"hour": 12, "minute": 22, "second": 50}
